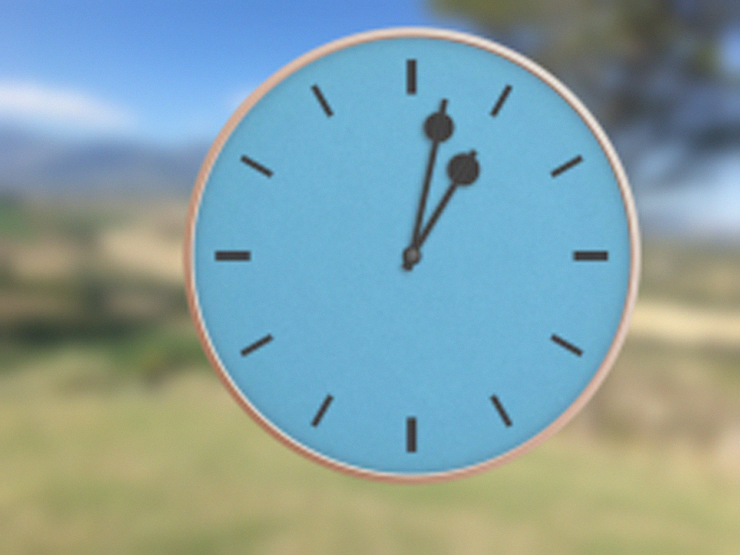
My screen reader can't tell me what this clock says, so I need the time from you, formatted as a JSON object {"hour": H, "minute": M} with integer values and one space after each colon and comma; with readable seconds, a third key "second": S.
{"hour": 1, "minute": 2}
